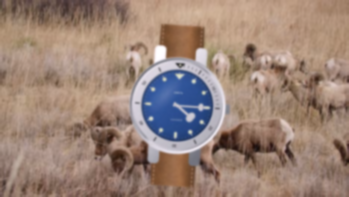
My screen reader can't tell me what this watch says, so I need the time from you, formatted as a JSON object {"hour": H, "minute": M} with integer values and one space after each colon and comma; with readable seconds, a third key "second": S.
{"hour": 4, "minute": 15}
